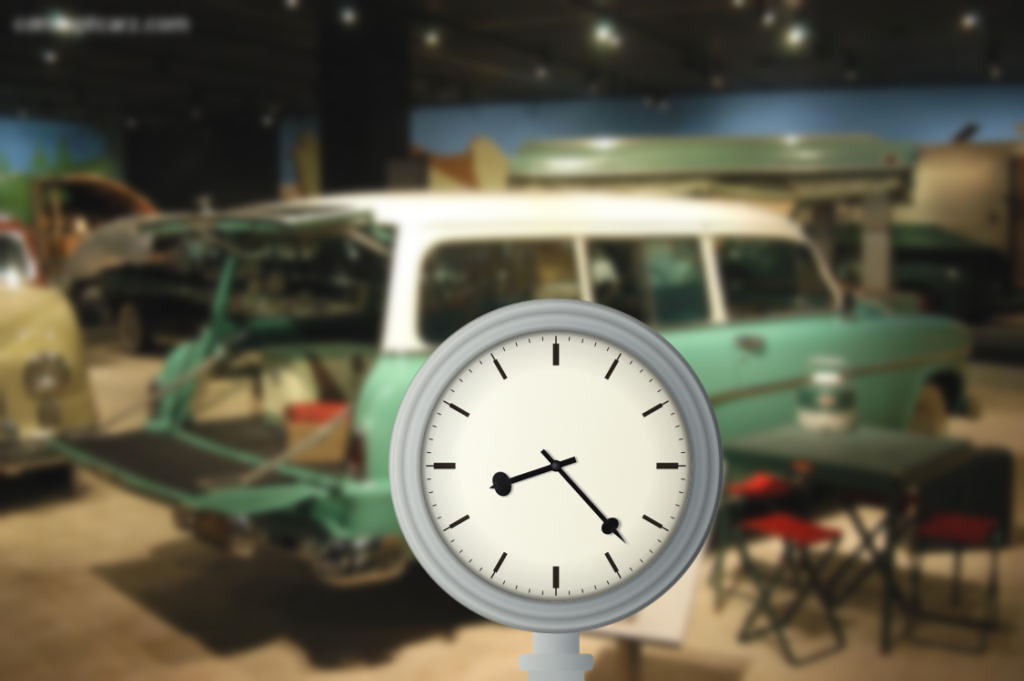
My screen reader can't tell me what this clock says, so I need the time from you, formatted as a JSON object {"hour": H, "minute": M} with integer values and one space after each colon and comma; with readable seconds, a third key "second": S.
{"hour": 8, "minute": 23}
